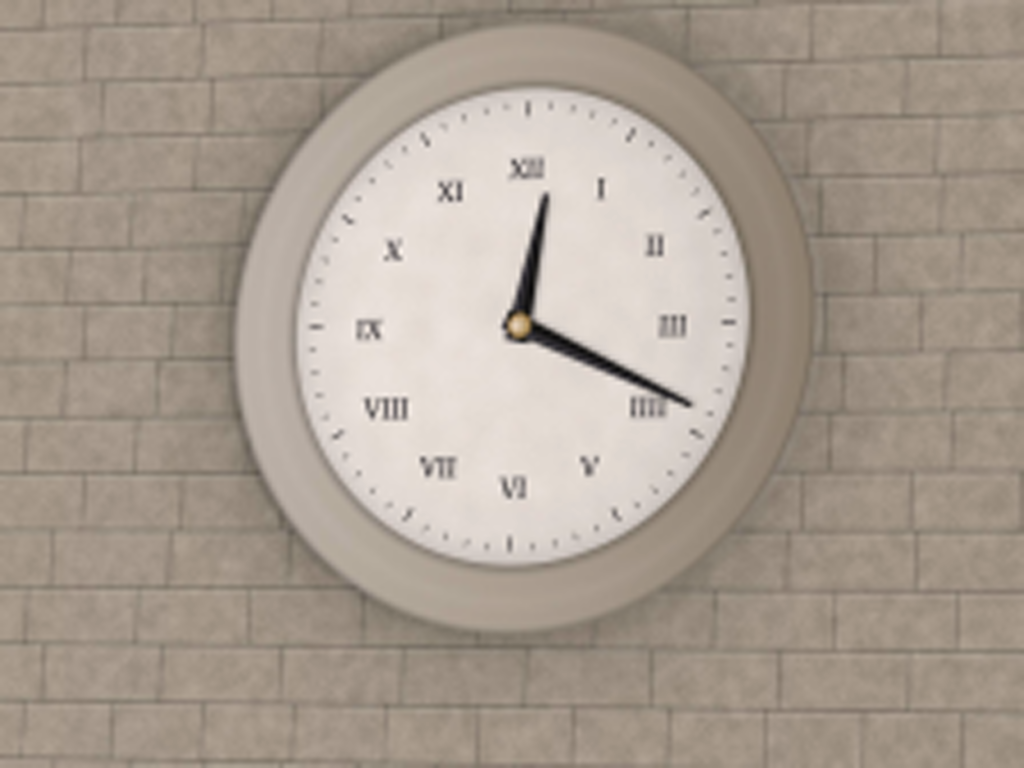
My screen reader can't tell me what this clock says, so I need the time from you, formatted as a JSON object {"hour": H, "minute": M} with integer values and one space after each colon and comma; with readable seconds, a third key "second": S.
{"hour": 12, "minute": 19}
